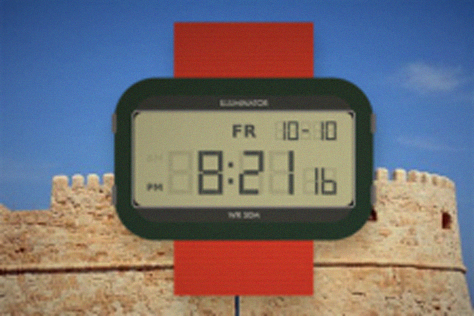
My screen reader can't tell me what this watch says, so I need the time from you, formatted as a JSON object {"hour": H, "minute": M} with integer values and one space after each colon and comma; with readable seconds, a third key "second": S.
{"hour": 8, "minute": 21, "second": 16}
